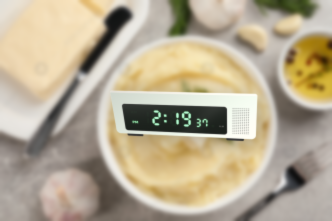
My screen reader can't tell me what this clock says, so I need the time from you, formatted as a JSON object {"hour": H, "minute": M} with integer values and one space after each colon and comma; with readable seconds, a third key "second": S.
{"hour": 2, "minute": 19, "second": 37}
